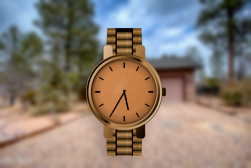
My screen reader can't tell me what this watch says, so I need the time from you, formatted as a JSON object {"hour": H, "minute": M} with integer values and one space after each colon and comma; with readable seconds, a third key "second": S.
{"hour": 5, "minute": 35}
